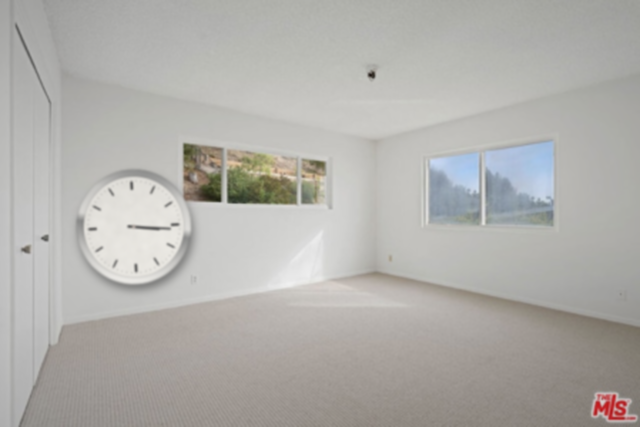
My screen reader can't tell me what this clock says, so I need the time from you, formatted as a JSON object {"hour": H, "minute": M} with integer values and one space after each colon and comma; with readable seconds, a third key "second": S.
{"hour": 3, "minute": 16}
